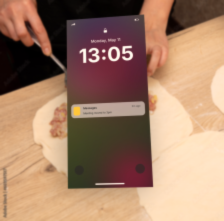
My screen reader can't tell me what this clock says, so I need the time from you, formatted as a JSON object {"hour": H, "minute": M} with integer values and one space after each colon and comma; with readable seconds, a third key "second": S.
{"hour": 13, "minute": 5}
